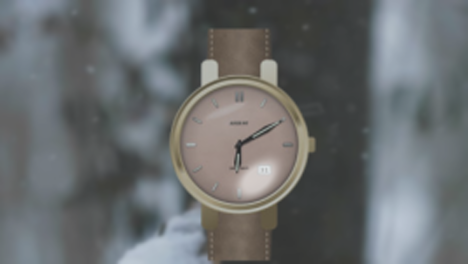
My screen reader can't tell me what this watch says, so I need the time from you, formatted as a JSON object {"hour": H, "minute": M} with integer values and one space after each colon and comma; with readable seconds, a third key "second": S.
{"hour": 6, "minute": 10}
